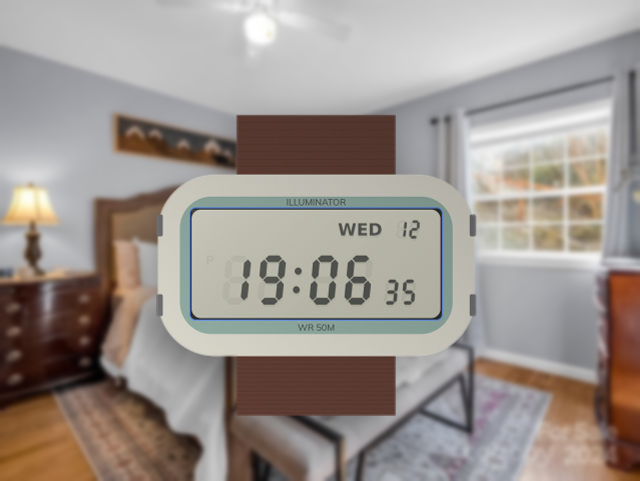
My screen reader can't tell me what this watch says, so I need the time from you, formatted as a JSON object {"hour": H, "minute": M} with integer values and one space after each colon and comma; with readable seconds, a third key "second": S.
{"hour": 19, "minute": 6, "second": 35}
